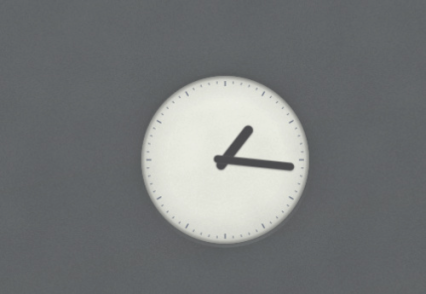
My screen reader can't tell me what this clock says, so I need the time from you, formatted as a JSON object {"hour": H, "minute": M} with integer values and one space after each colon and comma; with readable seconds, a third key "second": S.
{"hour": 1, "minute": 16}
